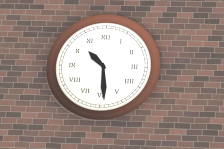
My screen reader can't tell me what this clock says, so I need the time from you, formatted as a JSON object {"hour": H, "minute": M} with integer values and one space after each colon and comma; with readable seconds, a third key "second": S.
{"hour": 10, "minute": 29}
